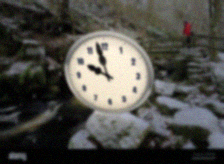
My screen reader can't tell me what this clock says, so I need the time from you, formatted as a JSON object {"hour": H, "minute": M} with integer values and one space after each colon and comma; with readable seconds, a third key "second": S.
{"hour": 9, "minute": 58}
